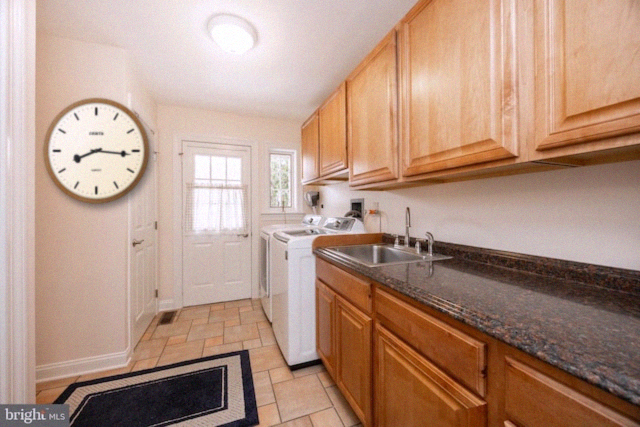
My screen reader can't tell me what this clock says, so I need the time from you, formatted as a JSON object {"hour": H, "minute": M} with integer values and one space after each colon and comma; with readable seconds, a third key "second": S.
{"hour": 8, "minute": 16}
